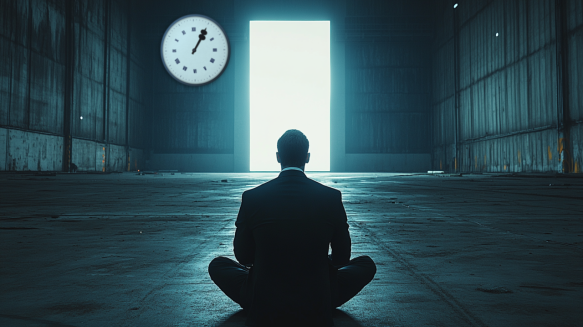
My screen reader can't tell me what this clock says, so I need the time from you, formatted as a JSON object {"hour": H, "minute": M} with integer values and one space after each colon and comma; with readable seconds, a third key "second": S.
{"hour": 1, "minute": 5}
